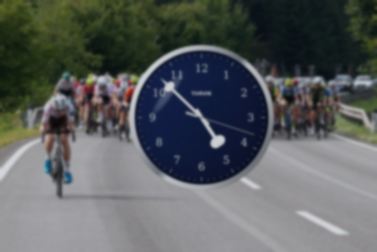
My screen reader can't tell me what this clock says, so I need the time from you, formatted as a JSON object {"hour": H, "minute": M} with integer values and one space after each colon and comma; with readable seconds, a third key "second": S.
{"hour": 4, "minute": 52, "second": 18}
